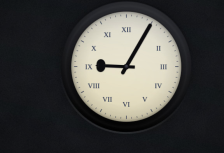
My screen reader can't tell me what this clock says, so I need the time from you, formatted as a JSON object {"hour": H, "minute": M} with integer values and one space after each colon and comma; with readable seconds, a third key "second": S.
{"hour": 9, "minute": 5}
